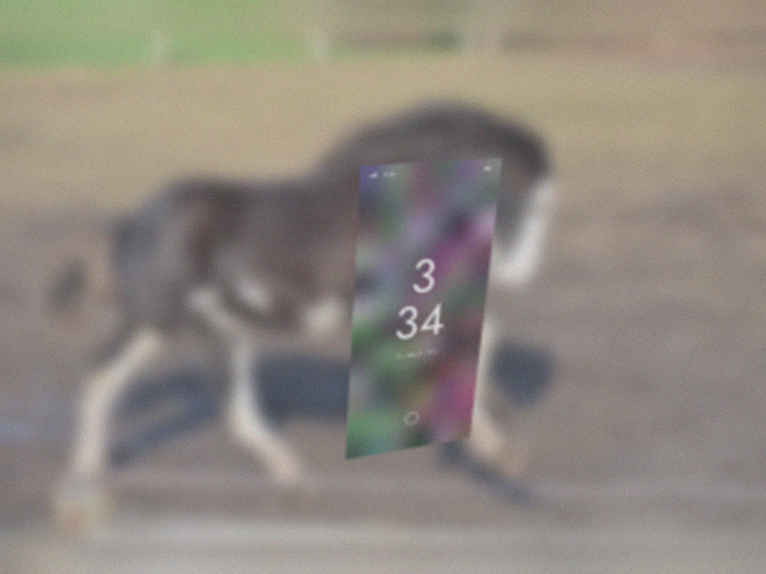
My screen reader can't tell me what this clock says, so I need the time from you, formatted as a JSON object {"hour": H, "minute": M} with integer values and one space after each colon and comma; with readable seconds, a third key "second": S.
{"hour": 3, "minute": 34}
